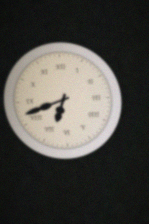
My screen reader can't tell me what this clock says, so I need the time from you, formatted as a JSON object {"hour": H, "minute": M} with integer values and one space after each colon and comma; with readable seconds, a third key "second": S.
{"hour": 6, "minute": 42}
